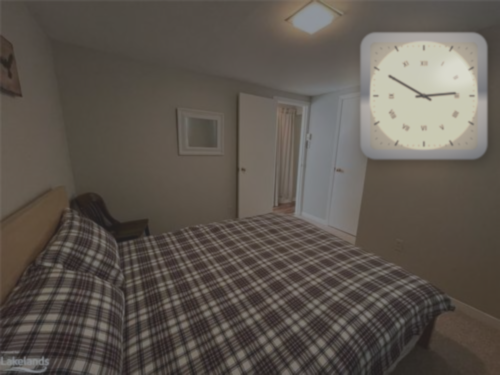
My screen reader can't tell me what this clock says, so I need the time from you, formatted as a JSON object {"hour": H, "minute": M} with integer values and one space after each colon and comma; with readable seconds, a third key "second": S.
{"hour": 2, "minute": 50}
